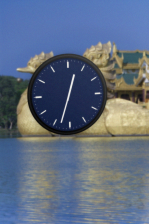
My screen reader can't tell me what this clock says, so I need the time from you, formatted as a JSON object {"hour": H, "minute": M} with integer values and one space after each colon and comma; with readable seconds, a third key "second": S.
{"hour": 12, "minute": 33}
